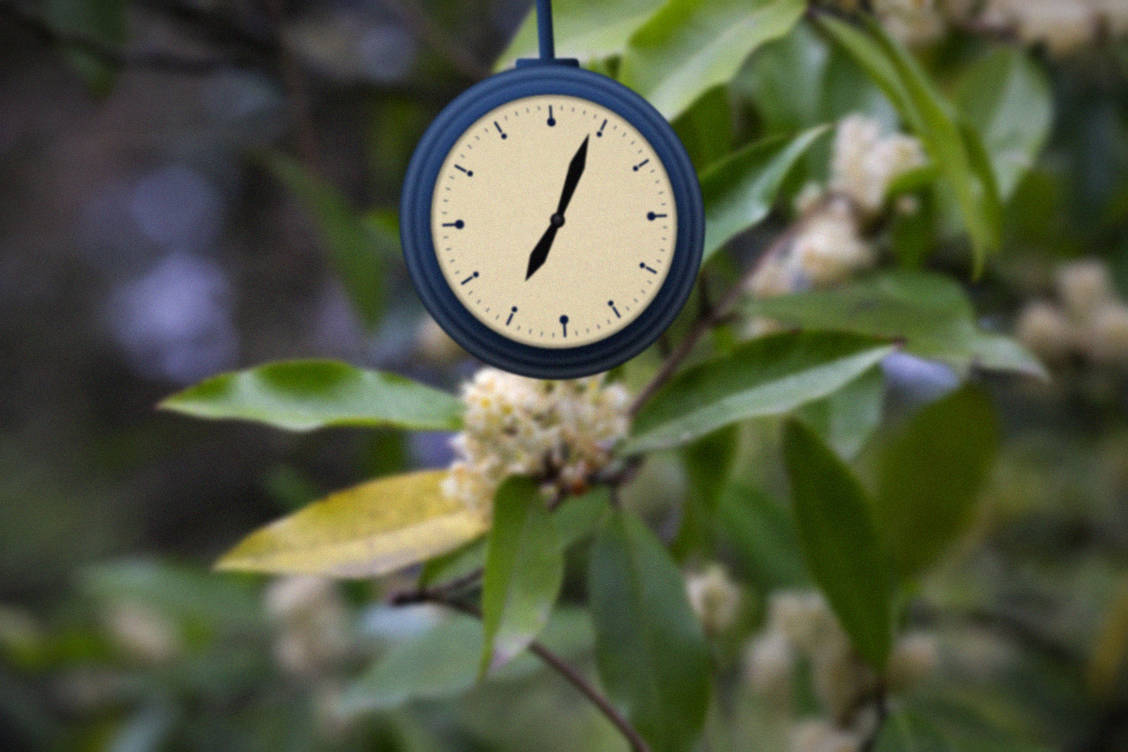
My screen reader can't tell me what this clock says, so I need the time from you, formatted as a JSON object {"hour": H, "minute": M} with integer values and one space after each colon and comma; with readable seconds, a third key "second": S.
{"hour": 7, "minute": 4}
